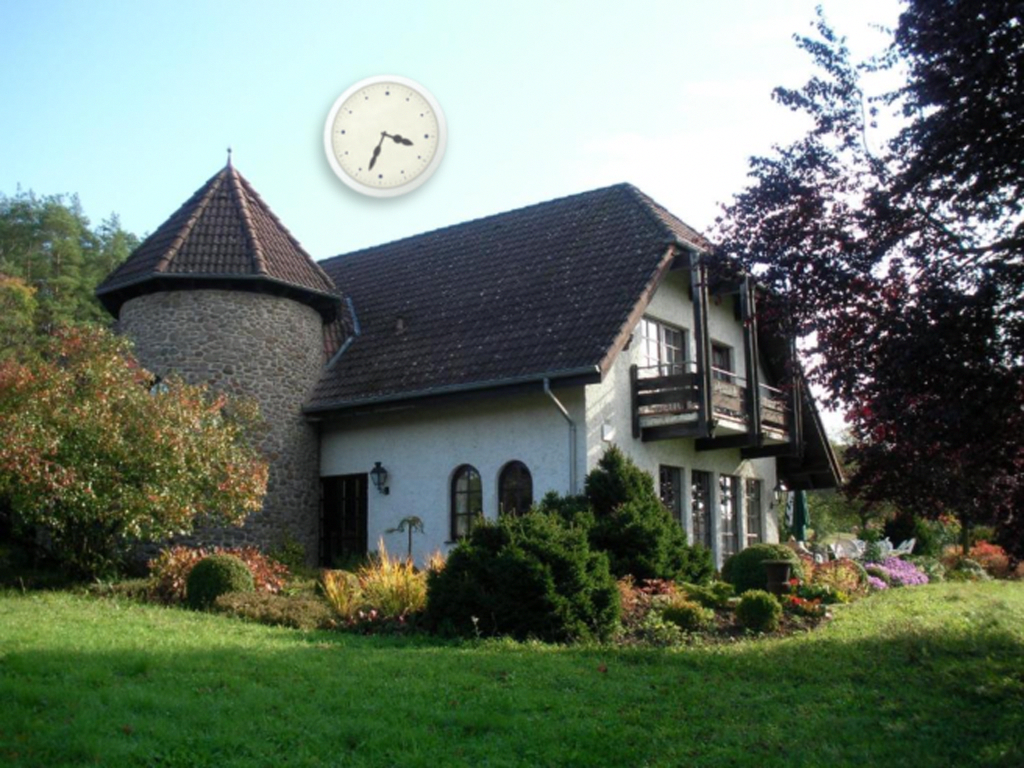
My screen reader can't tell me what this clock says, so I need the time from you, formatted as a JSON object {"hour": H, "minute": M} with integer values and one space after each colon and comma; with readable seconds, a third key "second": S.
{"hour": 3, "minute": 33}
